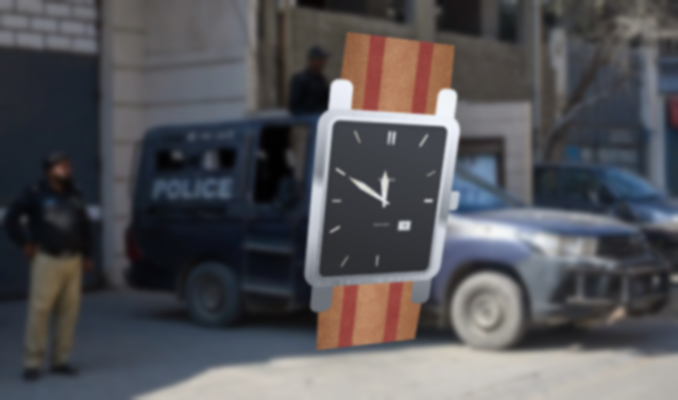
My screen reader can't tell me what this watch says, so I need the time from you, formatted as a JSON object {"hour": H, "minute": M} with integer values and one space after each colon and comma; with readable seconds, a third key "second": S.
{"hour": 11, "minute": 50}
